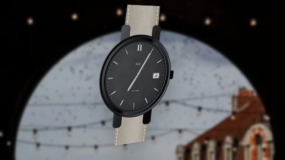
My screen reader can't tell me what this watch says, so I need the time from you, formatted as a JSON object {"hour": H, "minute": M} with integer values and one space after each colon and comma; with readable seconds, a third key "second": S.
{"hour": 7, "minute": 5}
